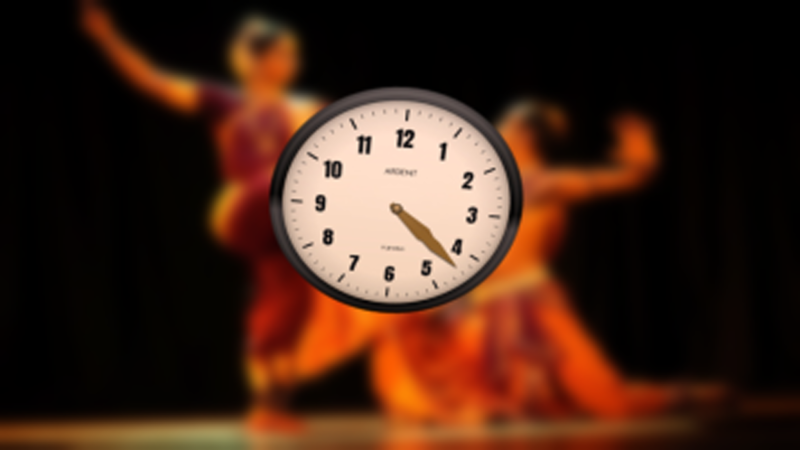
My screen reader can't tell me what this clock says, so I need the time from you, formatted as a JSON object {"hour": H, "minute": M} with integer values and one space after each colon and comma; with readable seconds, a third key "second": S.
{"hour": 4, "minute": 22}
